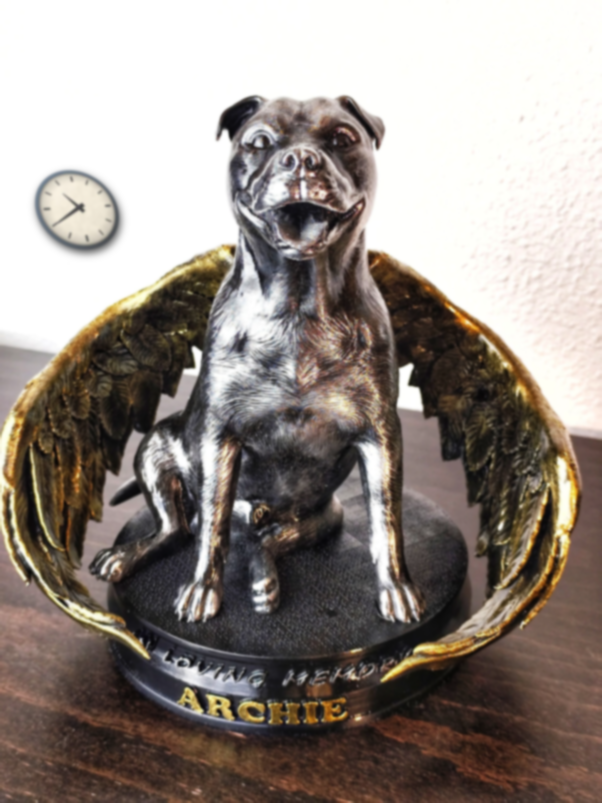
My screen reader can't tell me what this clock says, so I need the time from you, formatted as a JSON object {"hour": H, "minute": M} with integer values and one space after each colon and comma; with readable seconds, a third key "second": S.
{"hour": 10, "minute": 40}
